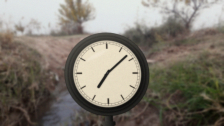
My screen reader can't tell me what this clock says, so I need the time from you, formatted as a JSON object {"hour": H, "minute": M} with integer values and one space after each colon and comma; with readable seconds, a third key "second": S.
{"hour": 7, "minute": 8}
